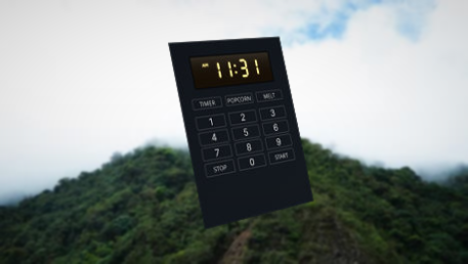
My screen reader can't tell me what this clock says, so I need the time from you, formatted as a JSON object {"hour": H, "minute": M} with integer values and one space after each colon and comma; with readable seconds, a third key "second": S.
{"hour": 11, "minute": 31}
